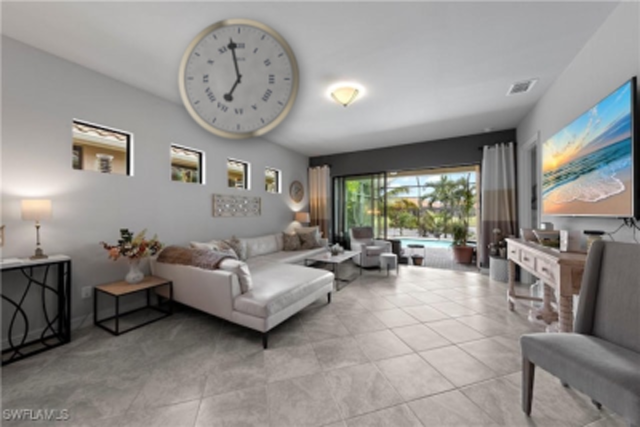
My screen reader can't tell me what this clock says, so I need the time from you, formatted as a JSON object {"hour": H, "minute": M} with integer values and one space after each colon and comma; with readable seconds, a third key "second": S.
{"hour": 6, "minute": 58}
